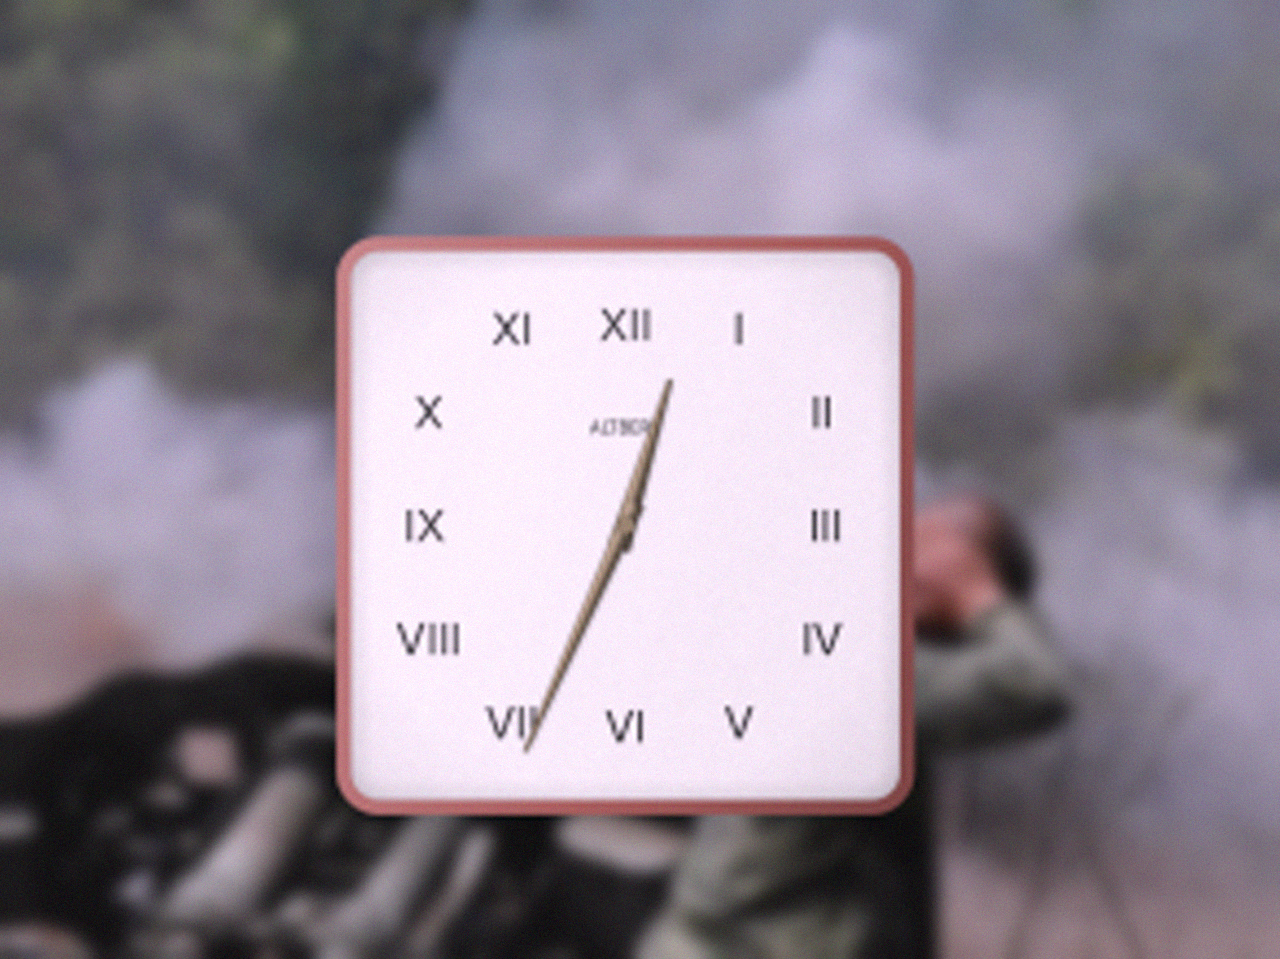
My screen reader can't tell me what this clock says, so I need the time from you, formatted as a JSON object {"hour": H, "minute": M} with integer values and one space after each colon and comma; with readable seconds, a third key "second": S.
{"hour": 12, "minute": 34}
